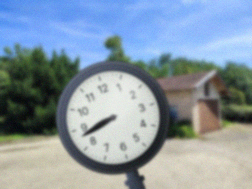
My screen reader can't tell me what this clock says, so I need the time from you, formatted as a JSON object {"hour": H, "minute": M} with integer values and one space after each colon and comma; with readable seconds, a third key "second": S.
{"hour": 8, "minute": 43}
